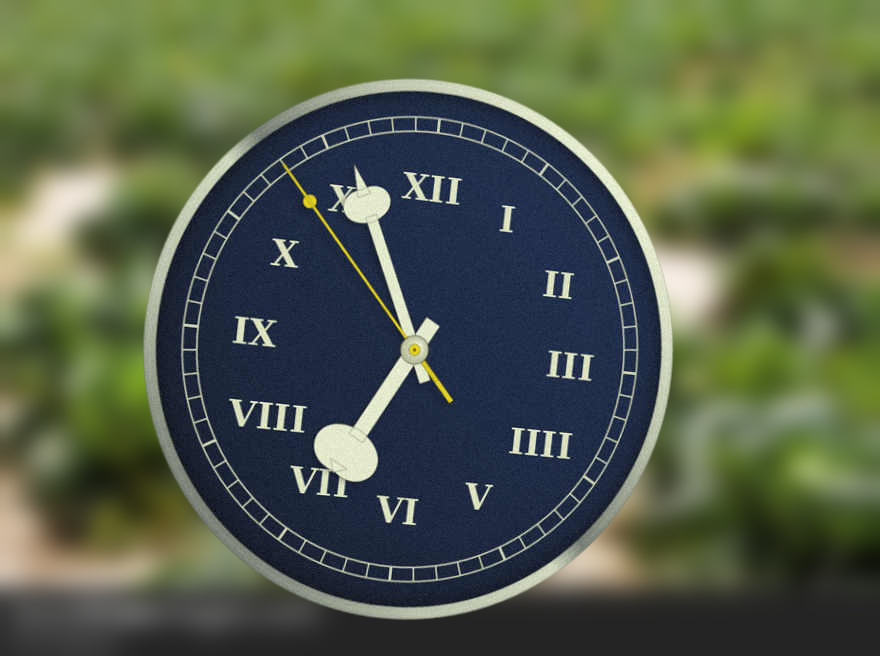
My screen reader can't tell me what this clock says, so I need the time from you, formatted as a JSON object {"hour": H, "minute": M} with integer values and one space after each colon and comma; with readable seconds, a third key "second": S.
{"hour": 6, "minute": 55, "second": 53}
